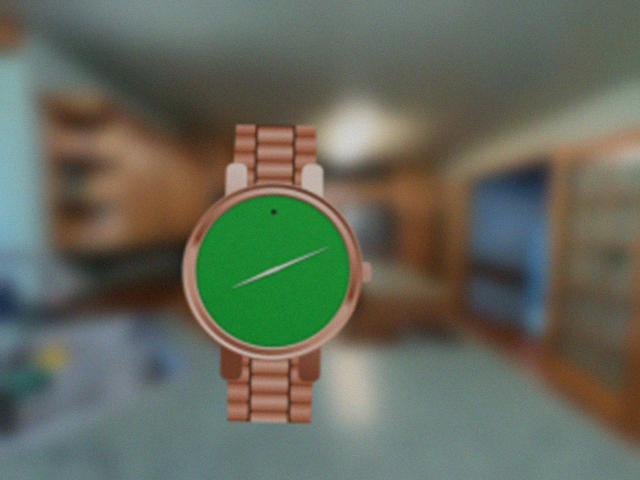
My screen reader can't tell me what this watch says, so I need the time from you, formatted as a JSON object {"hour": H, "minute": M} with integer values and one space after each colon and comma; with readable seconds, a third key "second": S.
{"hour": 8, "minute": 11}
